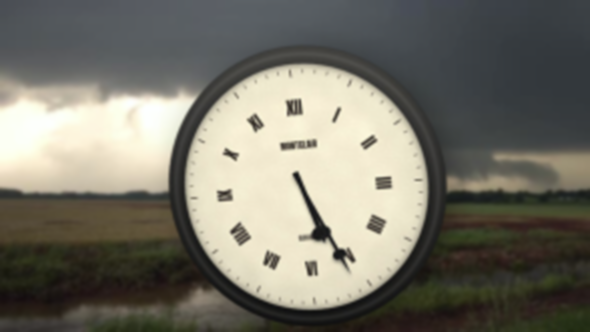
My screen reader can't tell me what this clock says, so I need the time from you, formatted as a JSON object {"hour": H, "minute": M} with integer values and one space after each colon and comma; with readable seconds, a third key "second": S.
{"hour": 5, "minute": 26}
